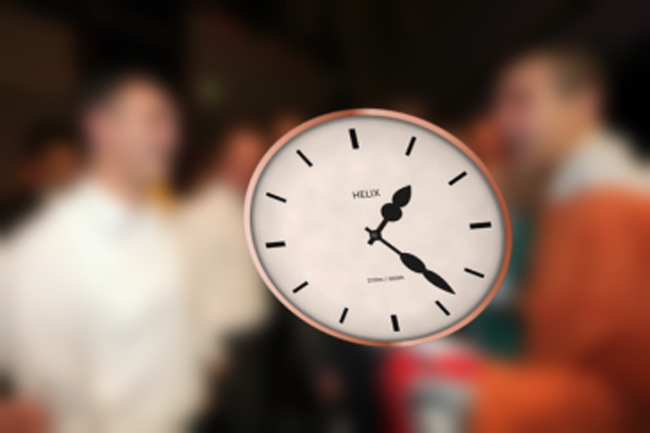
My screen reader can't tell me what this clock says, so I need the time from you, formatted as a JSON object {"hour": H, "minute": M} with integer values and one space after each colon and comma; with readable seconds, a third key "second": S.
{"hour": 1, "minute": 23}
